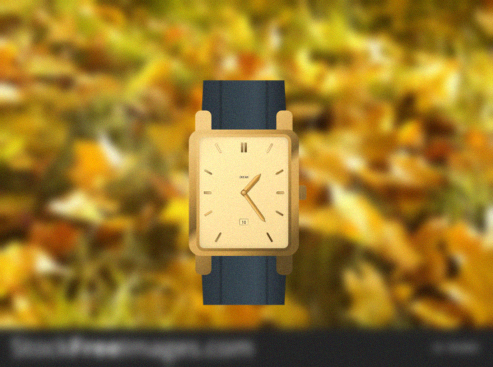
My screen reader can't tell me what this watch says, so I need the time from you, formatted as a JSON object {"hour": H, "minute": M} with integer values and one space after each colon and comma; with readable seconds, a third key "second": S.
{"hour": 1, "minute": 24}
